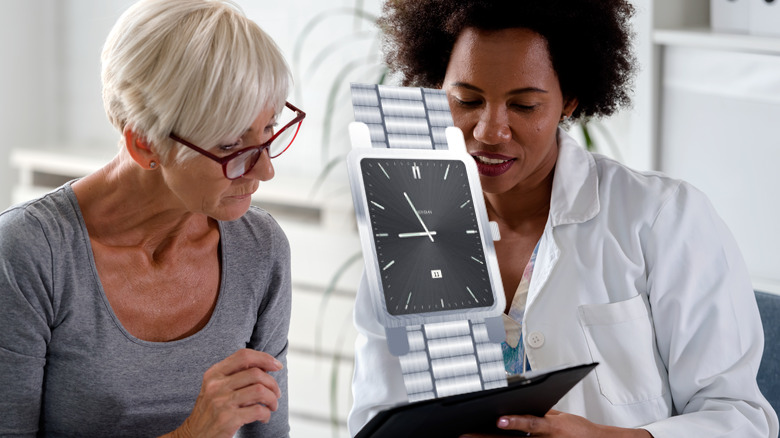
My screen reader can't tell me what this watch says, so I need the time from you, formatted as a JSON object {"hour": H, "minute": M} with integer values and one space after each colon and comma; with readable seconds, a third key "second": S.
{"hour": 8, "minute": 56}
